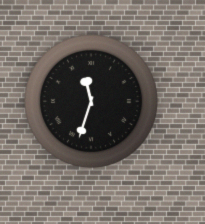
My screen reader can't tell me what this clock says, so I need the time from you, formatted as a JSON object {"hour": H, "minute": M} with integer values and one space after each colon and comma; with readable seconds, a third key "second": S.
{"hour": 11, "minute": 33}
